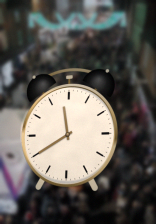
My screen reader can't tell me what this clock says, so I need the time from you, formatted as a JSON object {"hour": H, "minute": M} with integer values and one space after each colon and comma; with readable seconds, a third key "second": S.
{"hour": 11, "minute": 40}
